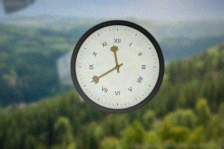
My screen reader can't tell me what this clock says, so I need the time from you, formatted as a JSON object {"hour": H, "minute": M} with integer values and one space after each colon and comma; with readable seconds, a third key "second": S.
{"hour": 11, "minute": 40}
